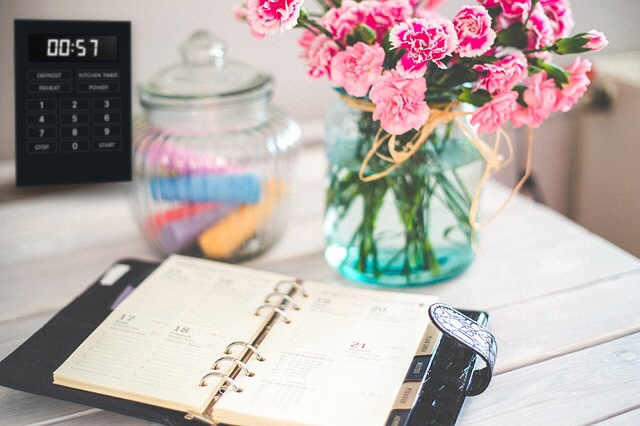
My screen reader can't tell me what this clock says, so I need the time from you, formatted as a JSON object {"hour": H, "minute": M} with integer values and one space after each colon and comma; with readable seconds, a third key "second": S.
{"hour": 0, "minute": 57}
